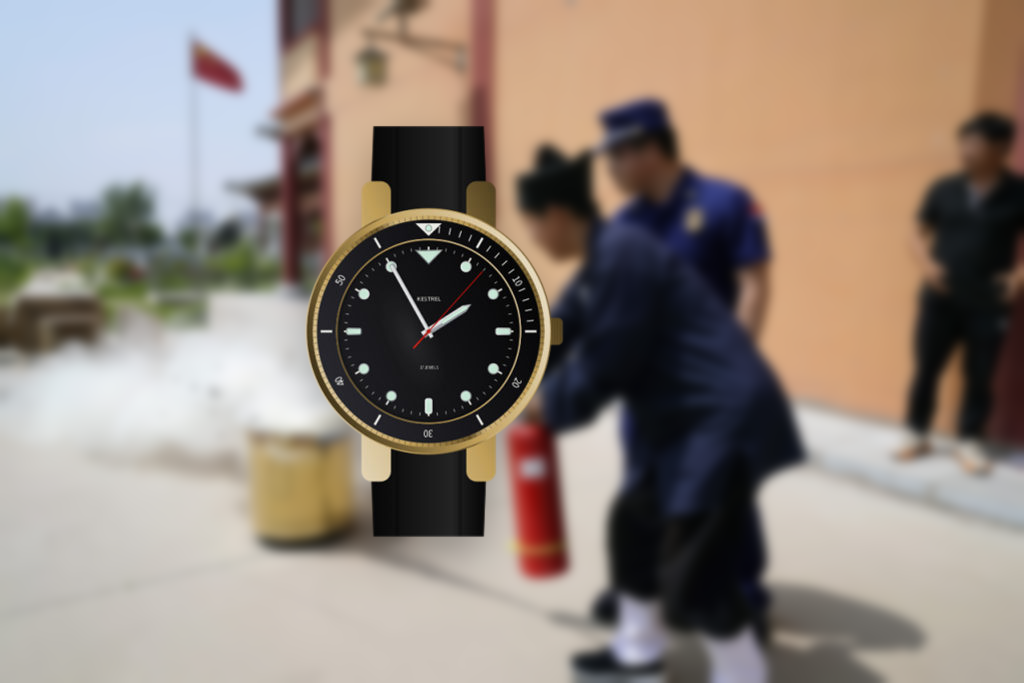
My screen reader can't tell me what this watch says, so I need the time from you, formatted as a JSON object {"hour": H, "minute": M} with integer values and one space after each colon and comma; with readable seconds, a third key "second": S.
{"hour": 1, "minute": 55, "second": 7}
